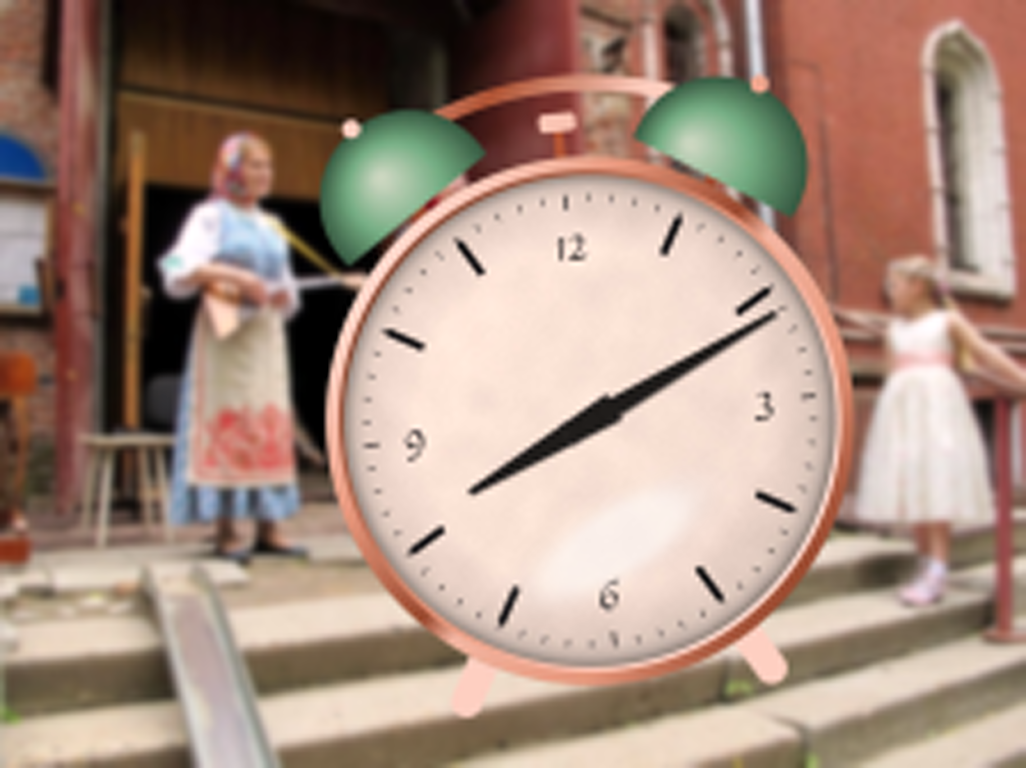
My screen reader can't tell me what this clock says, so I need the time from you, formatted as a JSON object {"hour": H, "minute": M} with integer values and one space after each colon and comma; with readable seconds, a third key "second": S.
{"hour": 8, "minute": 11}
